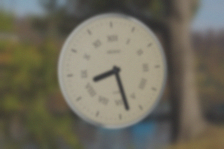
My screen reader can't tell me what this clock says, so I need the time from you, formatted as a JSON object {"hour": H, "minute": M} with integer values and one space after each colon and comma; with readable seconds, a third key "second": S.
{"hour": 8, "minute": 28}
